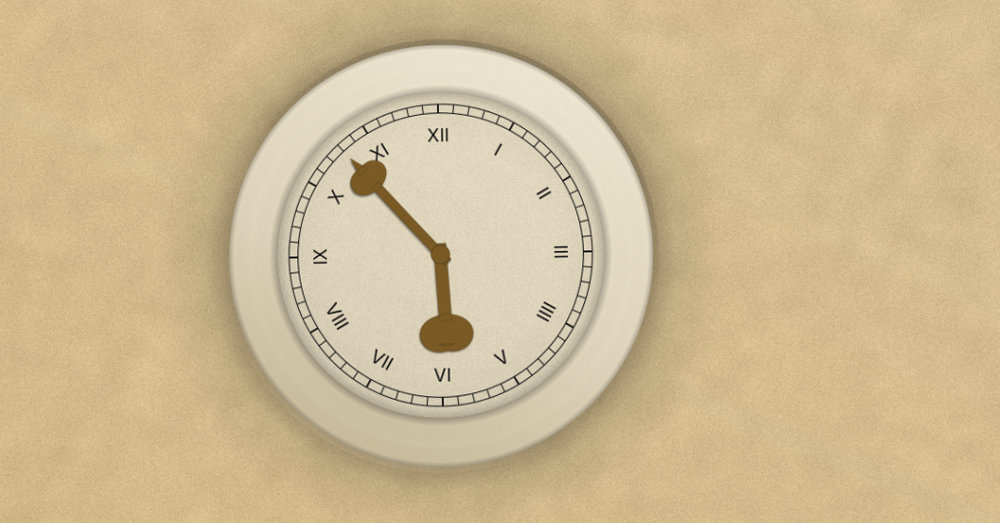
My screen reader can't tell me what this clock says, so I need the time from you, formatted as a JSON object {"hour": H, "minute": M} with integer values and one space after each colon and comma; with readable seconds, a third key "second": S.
{"hour": 5, "minute": 53}
